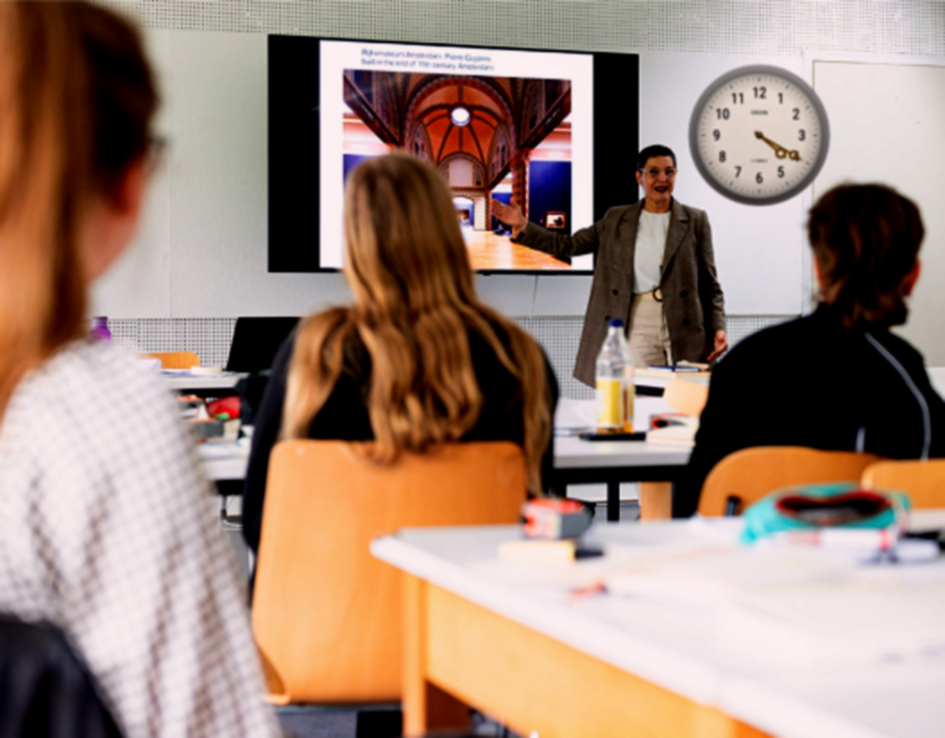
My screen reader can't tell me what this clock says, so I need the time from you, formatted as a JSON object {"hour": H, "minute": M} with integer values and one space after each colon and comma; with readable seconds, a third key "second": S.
{"hour": 4, "minute": 20}
